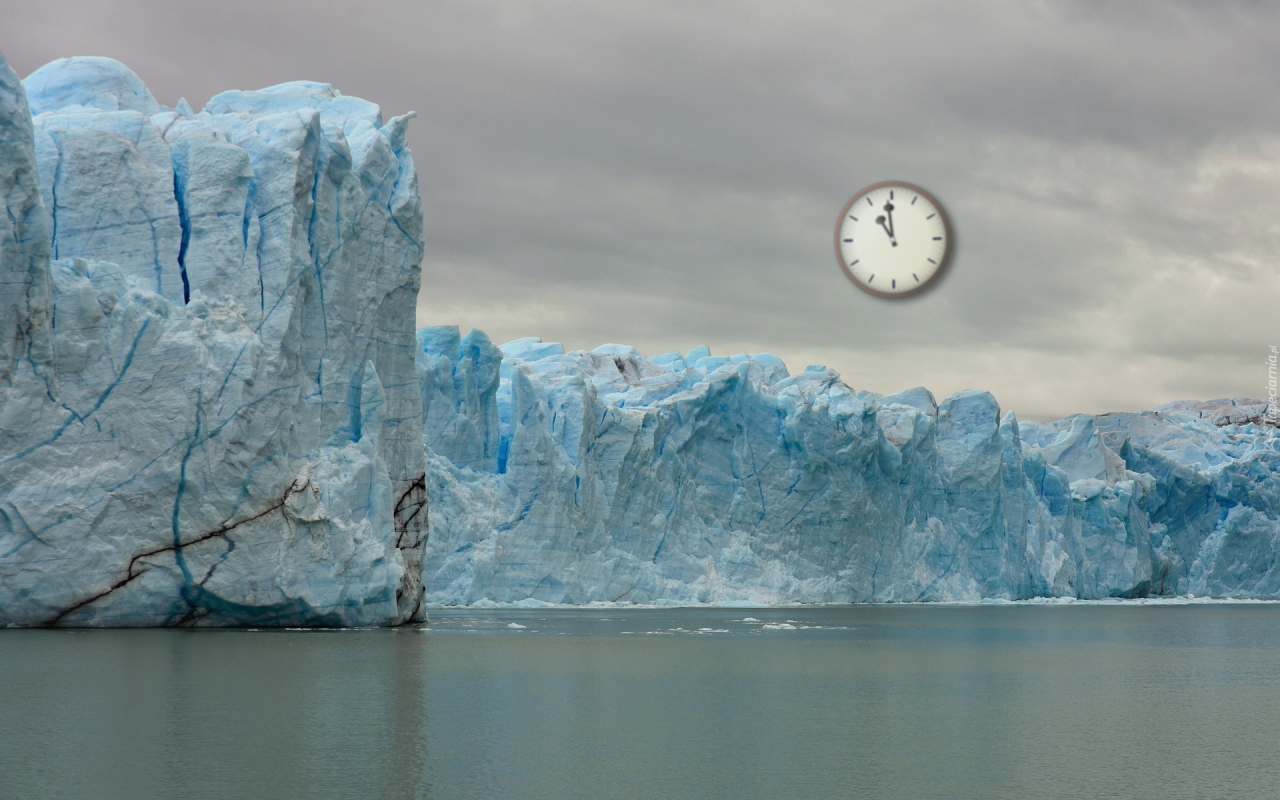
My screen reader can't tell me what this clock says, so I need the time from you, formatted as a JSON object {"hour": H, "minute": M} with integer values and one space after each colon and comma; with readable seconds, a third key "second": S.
{"hour": 10, "minute": 59}
